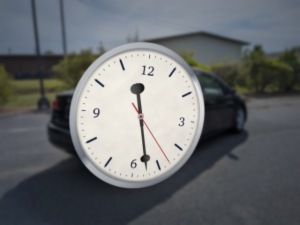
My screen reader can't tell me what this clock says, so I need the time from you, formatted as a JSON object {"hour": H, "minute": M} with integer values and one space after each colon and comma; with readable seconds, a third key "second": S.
{"hour": 11, "minute": 27, "second": 23}
